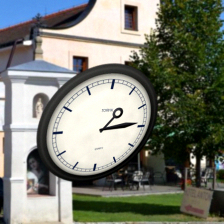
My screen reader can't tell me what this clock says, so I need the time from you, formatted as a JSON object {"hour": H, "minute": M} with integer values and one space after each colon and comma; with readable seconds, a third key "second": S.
{"hour": 1, "minute": 14}
